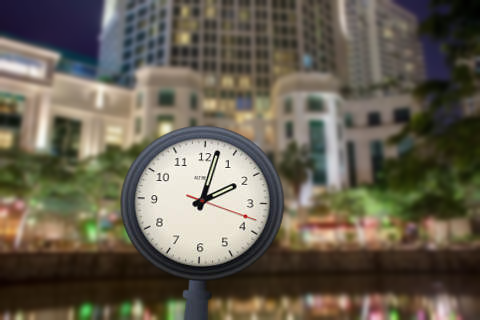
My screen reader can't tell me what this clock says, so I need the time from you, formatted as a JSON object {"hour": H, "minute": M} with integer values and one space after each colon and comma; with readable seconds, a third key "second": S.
{"hour": 2, "minute": 2, "second": 18}
